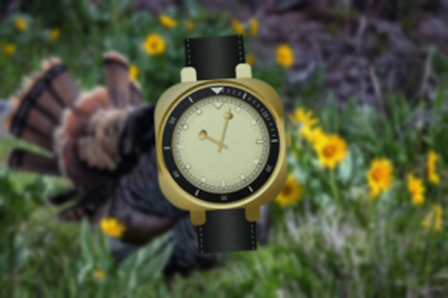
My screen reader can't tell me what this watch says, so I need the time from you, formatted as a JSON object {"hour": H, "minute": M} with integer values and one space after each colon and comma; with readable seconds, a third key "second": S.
{"hour": 10, "minute": 3}
